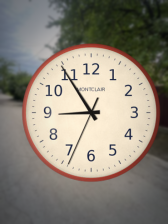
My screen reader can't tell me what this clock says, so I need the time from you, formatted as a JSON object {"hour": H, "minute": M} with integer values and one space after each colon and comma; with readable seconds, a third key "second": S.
{"hour": 8, "minute": 54, "second": 34}
